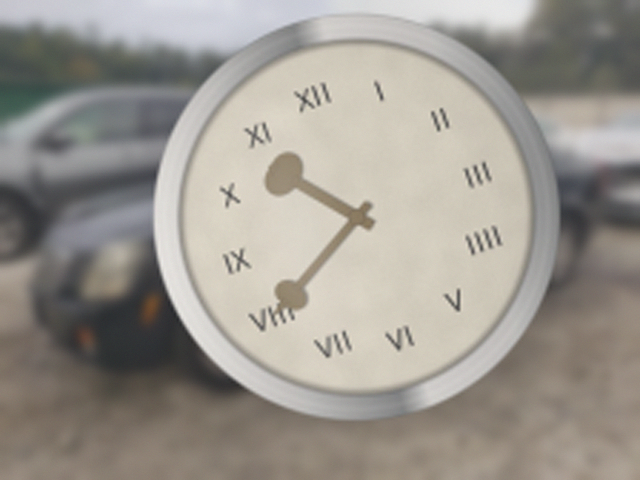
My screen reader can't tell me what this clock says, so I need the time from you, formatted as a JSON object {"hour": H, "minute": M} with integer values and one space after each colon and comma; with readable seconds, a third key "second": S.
{"hour": 10, "minute": 40}
